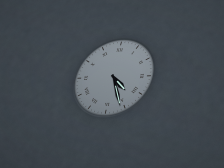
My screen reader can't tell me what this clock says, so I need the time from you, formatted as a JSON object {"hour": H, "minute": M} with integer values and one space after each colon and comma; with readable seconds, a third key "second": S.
{"hour": 4, "minute": 26}
